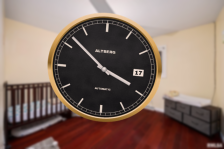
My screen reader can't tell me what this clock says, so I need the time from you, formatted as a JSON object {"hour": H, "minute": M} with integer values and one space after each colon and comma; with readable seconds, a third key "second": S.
{"hour": 3, "minute": 52}
